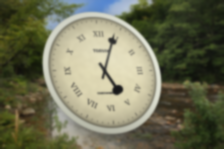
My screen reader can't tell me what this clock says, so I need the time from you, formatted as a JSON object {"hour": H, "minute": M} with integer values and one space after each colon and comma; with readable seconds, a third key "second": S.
{"hour": 5, "minute": 4}
